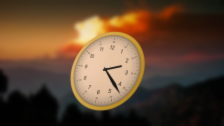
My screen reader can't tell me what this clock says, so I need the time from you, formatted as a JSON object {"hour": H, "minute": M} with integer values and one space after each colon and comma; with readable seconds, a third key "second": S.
{"hour": 2, "minute": 22}
